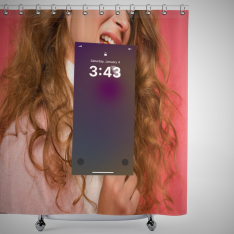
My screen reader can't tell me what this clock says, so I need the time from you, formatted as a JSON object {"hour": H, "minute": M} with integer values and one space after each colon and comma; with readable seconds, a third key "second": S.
{"hour": 3, "minute": 43}
